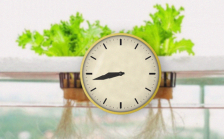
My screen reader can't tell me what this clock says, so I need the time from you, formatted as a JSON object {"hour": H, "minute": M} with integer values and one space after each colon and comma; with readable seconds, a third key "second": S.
{"hour": 8, "minute": 43}
